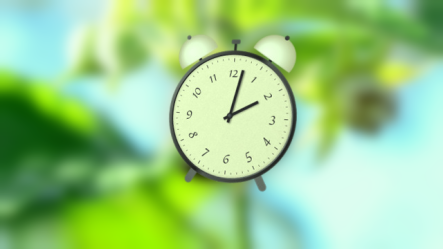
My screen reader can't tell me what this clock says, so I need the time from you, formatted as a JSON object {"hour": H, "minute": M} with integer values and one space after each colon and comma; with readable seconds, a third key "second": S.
{"hour": 2, "minute": 2}
